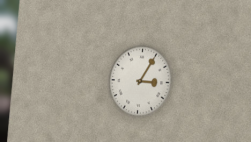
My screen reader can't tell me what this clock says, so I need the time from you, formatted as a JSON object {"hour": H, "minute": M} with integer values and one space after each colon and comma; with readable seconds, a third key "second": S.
{"hour": 3, "minute": 5}
